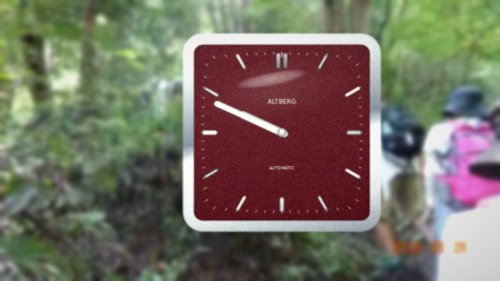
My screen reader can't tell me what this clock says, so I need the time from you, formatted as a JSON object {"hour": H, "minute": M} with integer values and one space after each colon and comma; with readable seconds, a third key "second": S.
{"hour": 9, "minute": 49}
